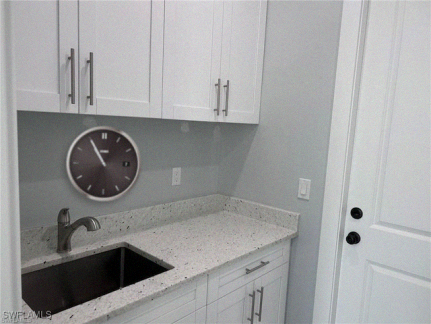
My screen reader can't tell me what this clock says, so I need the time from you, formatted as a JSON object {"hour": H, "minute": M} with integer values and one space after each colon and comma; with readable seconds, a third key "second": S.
{"hour": 10, "minute": 55}
